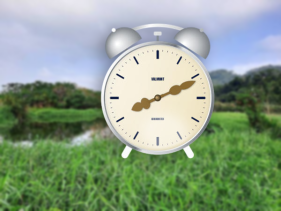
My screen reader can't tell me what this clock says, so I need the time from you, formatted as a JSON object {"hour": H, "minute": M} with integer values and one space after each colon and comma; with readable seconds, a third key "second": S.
{"hour": 8, "minute": 11}
